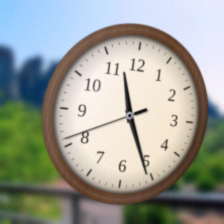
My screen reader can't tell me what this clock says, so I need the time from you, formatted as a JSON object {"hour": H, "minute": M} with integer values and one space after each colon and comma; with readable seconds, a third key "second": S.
{"hour": 11, "minute": 25, "second": 41}
